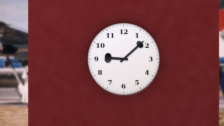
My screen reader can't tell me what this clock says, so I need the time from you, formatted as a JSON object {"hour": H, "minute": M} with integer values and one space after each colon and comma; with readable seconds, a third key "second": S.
{"hour": 9, "minute": 8}
